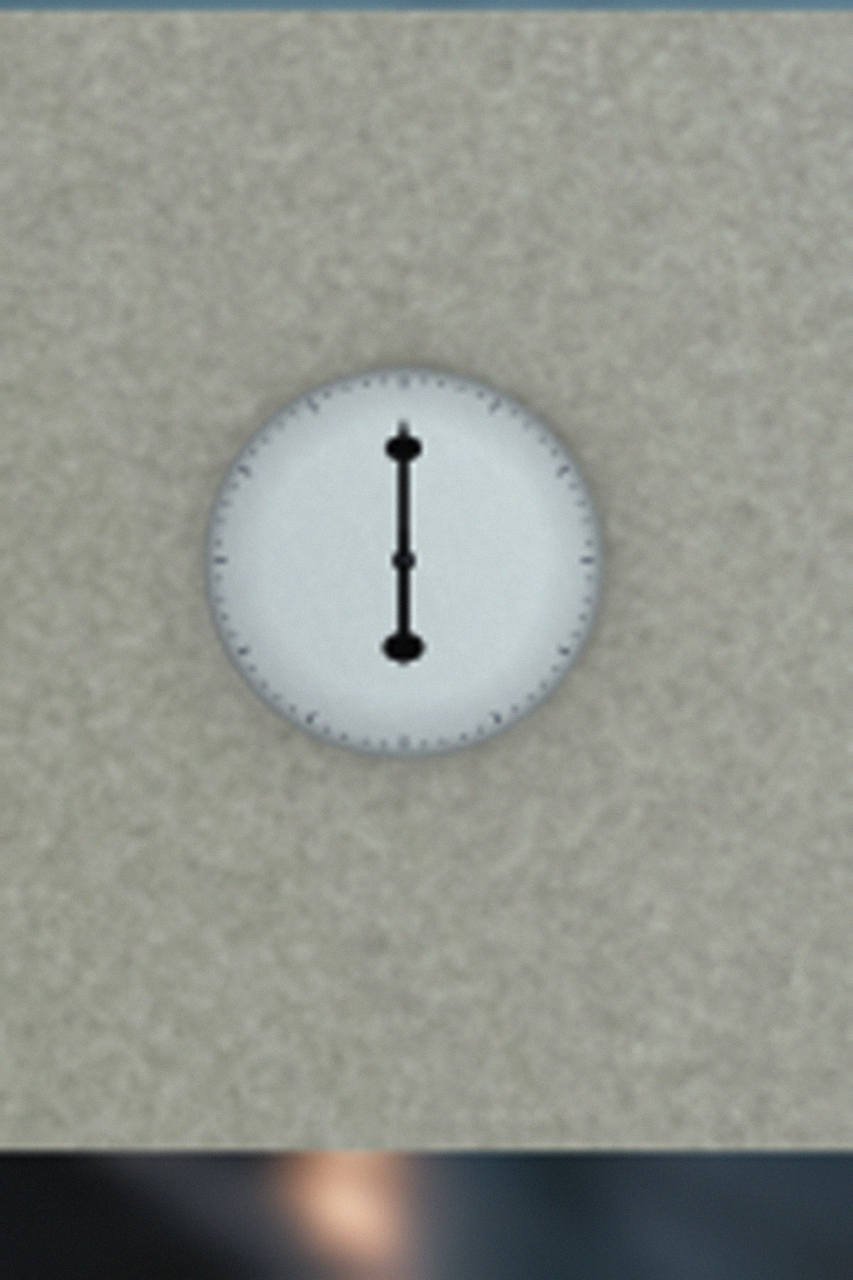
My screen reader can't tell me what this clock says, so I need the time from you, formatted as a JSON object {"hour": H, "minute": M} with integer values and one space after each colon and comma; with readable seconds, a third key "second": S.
{"hour": 6, "minute": 0}
